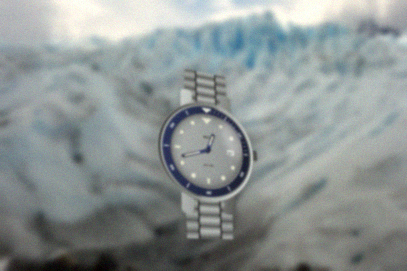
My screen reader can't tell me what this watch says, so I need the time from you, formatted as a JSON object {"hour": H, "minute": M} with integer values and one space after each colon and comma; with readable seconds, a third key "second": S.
{"hour": 12, "minute": 42}
